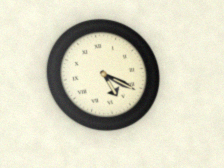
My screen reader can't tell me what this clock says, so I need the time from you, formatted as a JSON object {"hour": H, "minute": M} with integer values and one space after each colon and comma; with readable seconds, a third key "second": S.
{"hour": 5, "minute": 21}
